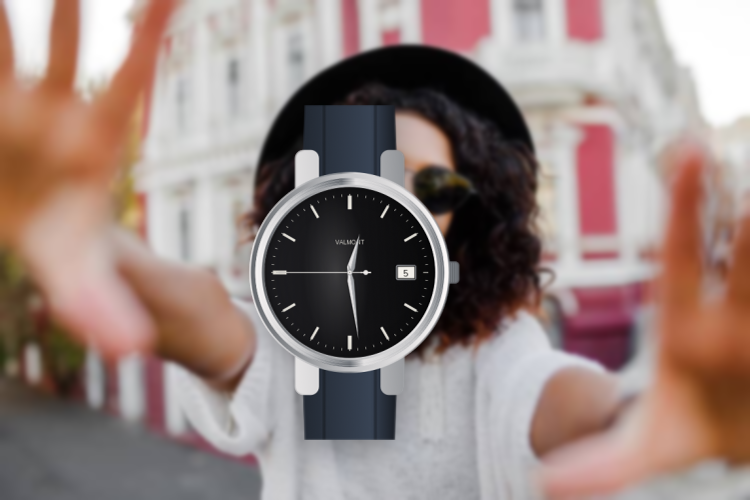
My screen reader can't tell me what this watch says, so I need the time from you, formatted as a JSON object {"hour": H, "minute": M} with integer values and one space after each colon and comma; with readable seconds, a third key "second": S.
{"hour": 12, "minute": 28, "second": 45}
